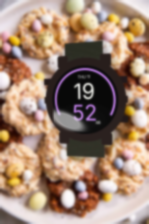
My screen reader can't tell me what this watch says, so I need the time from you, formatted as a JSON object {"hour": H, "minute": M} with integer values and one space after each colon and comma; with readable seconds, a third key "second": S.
{"hour": 19, "minute": 52}
